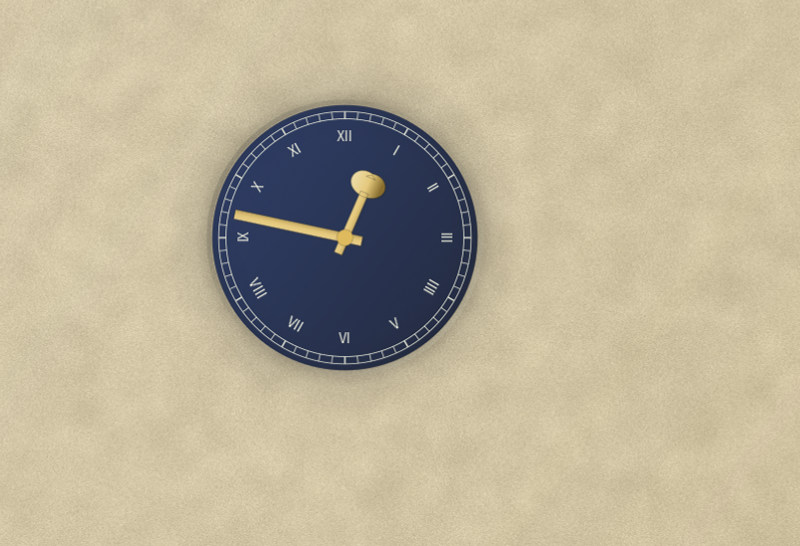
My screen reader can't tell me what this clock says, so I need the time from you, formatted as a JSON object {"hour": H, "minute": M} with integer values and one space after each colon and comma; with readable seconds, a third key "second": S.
{"hour": 12, "minute": 47}
